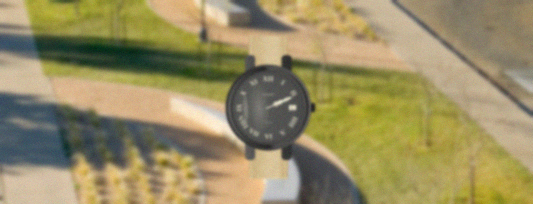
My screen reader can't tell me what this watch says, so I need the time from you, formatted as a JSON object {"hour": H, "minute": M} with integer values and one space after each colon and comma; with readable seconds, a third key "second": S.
{"hour": 2, "minute": 11}
